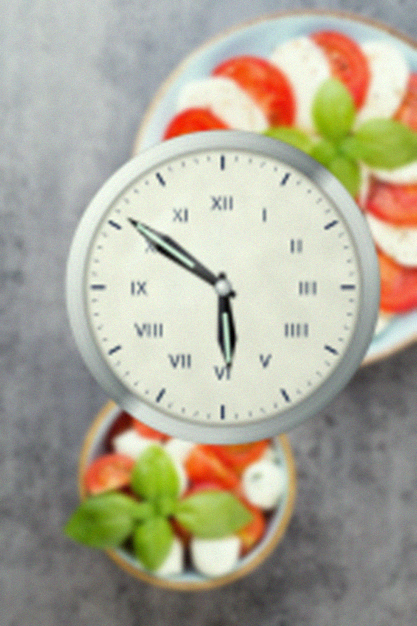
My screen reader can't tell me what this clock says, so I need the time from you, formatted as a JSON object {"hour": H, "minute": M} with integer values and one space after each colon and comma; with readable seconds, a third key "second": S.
{"hour": 5, "minute": 51}
